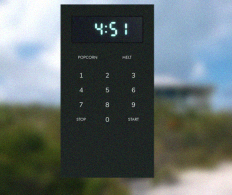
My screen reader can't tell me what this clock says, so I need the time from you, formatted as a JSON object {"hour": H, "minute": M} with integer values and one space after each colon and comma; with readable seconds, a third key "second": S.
{"hour": 4, "minute": 51}
